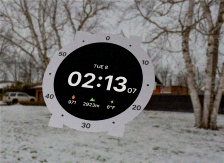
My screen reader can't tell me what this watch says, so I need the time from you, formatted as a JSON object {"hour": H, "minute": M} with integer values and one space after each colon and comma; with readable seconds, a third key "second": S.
{"hour": 2, "minute": 13, "second": 7}
